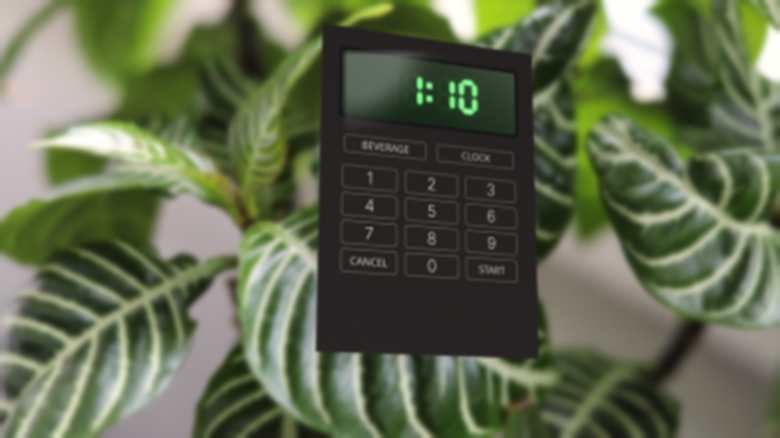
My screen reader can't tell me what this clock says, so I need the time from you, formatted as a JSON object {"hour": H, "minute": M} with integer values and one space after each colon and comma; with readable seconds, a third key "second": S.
{"hour": 1, "minute": 10}
